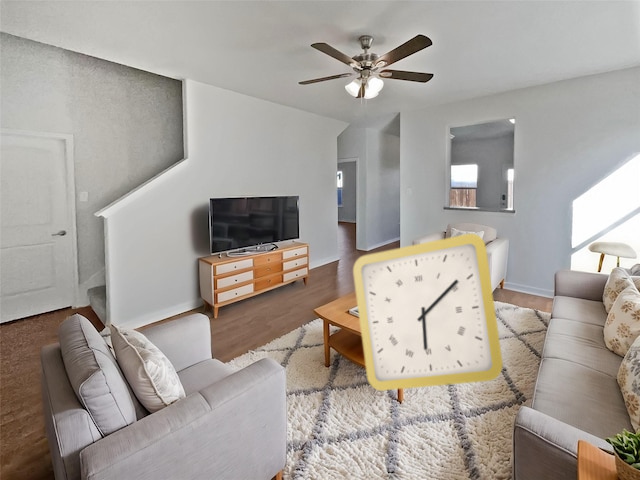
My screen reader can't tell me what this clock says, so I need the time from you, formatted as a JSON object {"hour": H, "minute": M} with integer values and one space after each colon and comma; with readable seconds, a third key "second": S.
{"hour": 6, "minute": 9}
